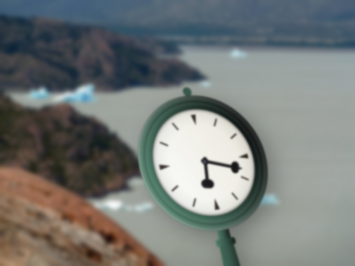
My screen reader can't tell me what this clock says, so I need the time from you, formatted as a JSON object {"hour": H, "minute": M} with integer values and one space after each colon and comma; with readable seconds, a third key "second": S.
{"hour": 6, "minute": 18}
